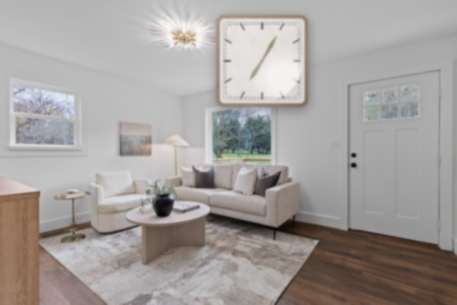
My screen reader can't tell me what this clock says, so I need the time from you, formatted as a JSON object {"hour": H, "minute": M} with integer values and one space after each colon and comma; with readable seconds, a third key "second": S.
{"hour": 7, "minute": 5}
